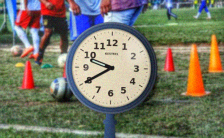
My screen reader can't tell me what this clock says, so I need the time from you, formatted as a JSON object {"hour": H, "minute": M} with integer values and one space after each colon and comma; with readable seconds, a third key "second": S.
{"hour": 9, "minute": 40}
